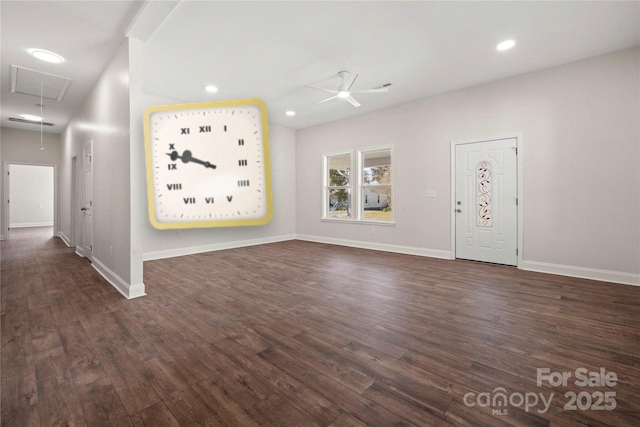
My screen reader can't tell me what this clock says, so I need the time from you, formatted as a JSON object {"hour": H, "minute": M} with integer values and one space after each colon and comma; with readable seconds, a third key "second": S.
{"hour": 9, "minute": 48}
